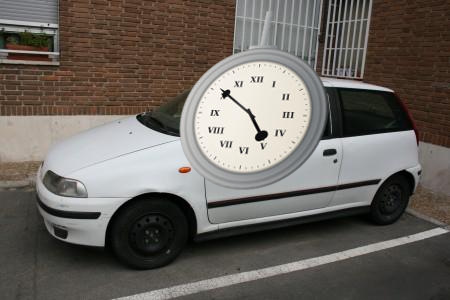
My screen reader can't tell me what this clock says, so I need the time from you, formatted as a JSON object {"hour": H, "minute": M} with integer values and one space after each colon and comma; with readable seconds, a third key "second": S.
{"hour": 4, "minute": 51}
